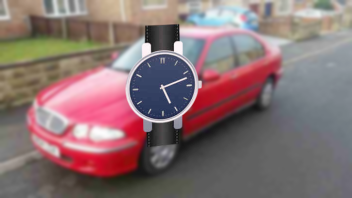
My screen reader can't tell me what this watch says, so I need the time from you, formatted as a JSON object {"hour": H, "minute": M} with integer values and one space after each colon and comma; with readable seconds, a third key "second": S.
{"hour": 5, "minute": 12}
